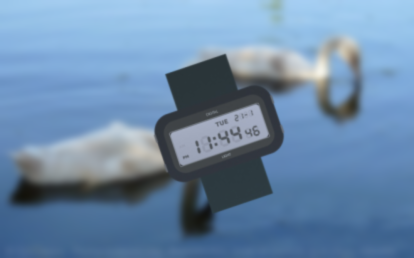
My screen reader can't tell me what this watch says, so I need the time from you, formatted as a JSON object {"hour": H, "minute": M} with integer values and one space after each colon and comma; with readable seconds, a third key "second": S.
{"hour": 11, "minute": 44, "second": 46}
